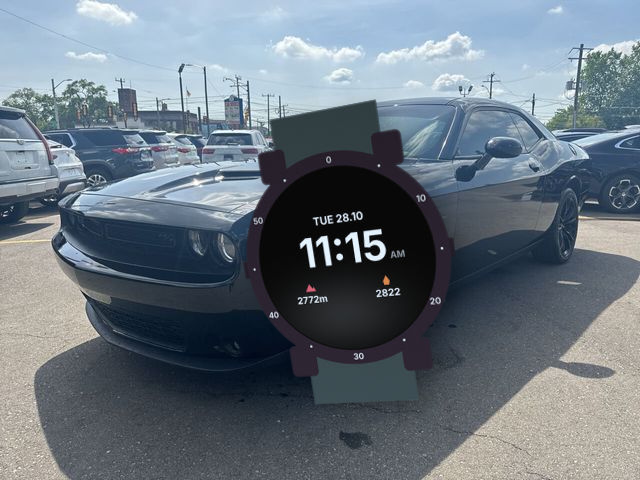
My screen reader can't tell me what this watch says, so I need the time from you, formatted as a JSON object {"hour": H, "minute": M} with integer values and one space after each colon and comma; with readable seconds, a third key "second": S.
{"hour": 11, "minute": 15}
